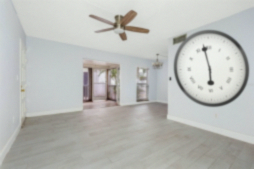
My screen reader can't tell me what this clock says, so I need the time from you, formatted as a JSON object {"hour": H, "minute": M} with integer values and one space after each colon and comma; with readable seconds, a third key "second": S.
{"hour": 5, "minute": 58}
